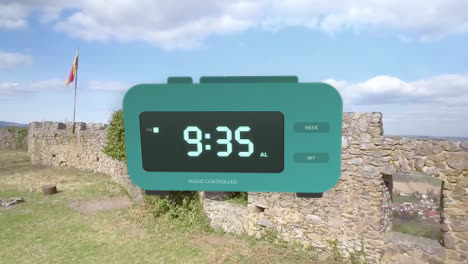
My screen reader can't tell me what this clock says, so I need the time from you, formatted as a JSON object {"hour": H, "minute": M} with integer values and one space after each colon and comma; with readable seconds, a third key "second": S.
{"hour": 9, "minute": 35}
